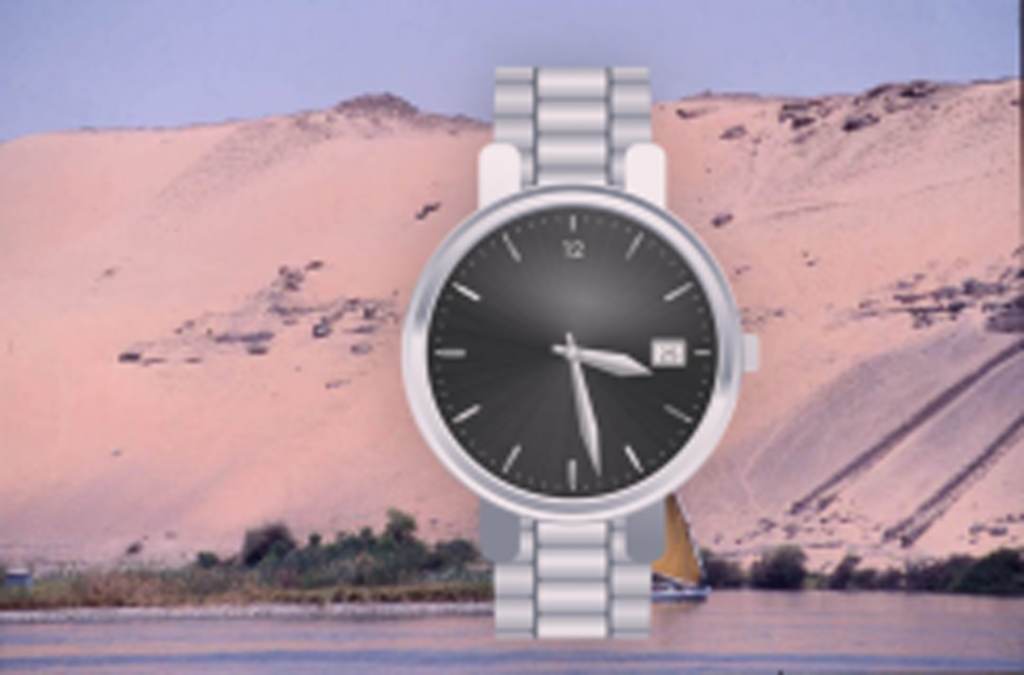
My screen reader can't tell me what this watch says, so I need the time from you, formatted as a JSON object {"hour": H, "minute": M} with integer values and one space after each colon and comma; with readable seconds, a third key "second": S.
{"hour": 3, "minute": 28}
